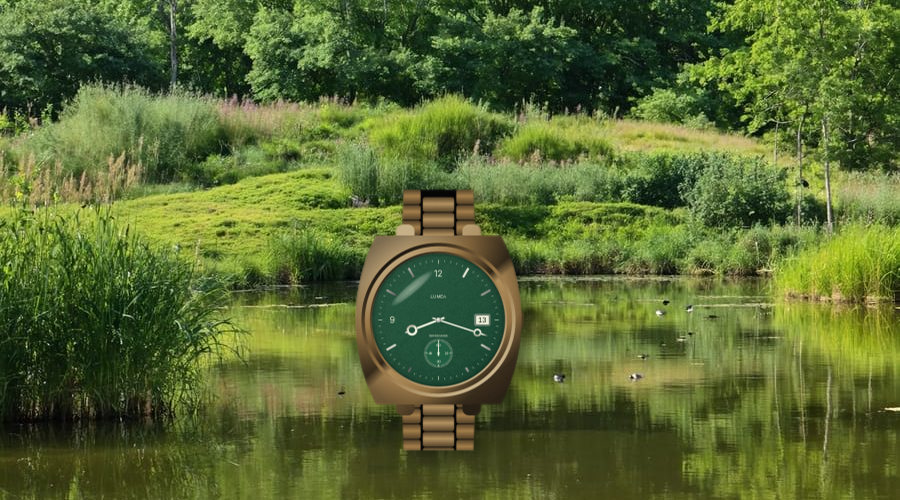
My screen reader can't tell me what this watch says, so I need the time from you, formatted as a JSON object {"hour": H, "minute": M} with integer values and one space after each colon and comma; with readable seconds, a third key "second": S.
{"hour": 8, "minute": 18}
